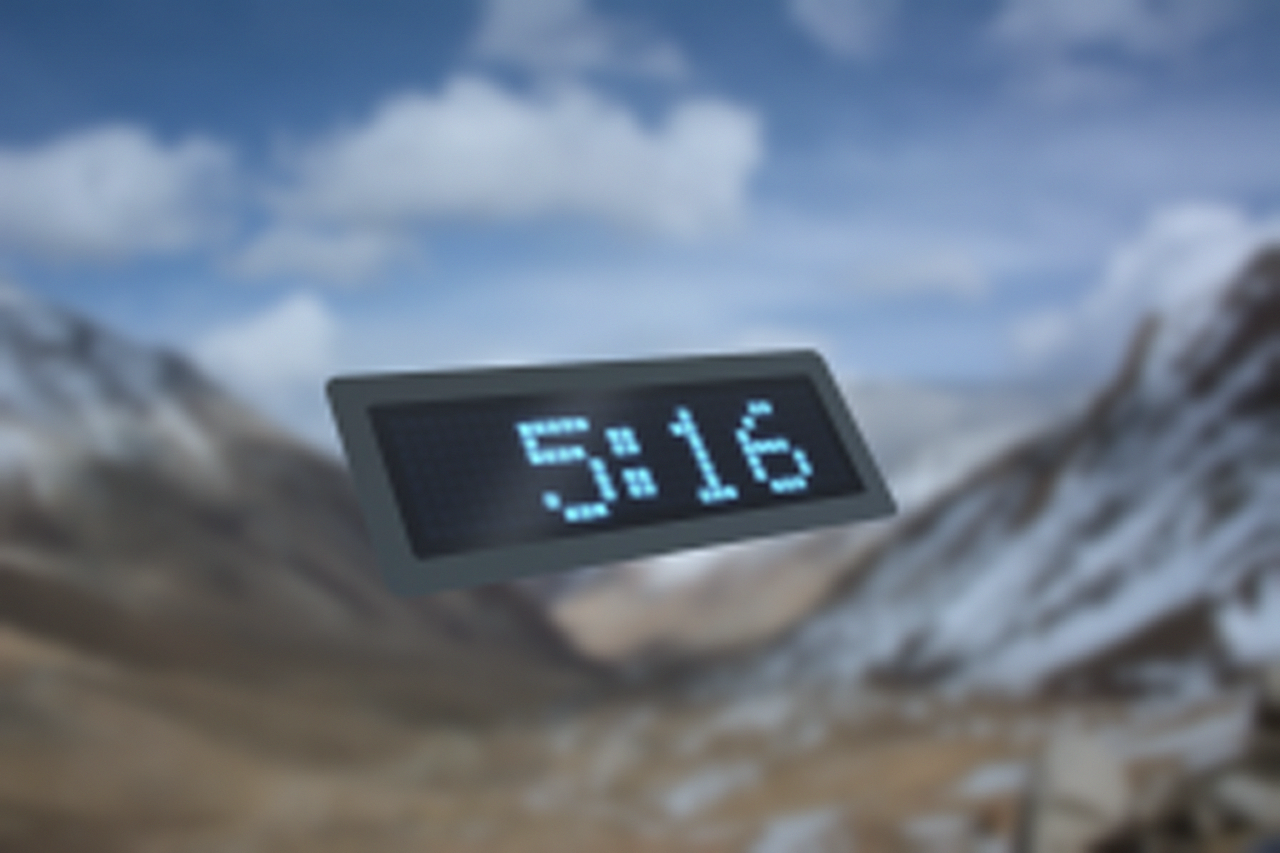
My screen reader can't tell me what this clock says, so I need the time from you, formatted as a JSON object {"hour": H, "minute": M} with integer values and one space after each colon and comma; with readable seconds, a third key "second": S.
{"hour": 5, "minute": 16}
